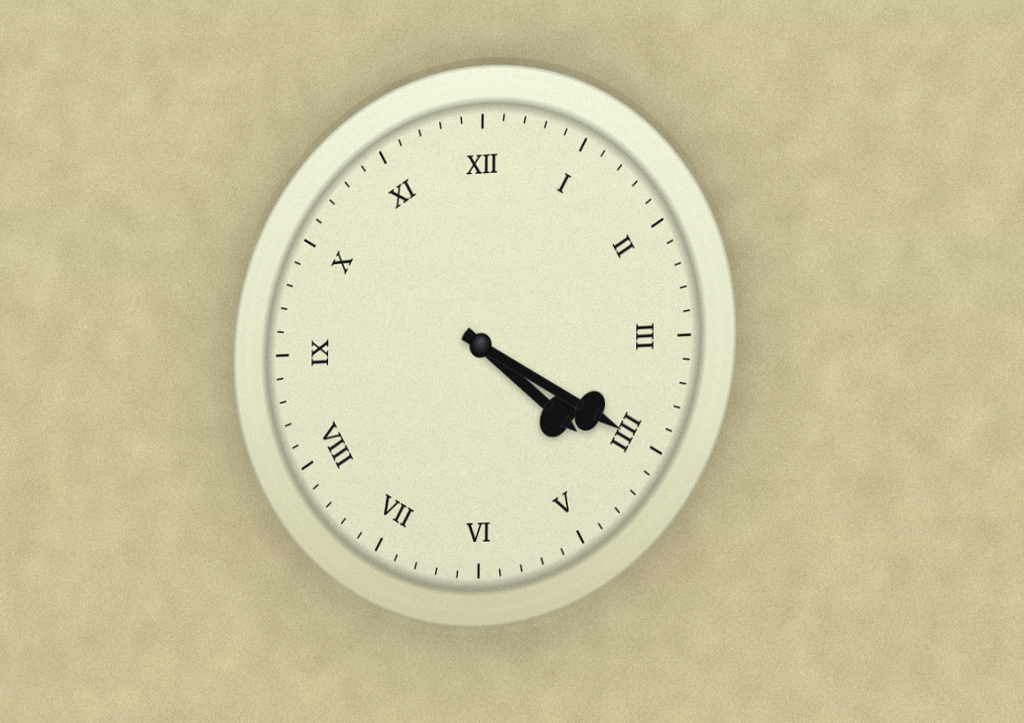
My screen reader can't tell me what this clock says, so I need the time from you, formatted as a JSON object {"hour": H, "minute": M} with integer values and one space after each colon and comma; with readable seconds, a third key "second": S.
{"hour": 4, "minute": 20}
